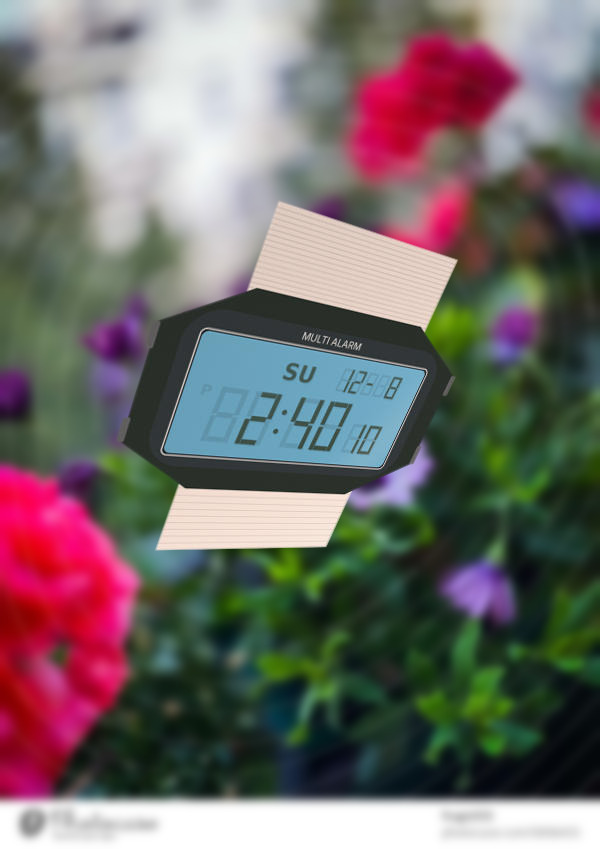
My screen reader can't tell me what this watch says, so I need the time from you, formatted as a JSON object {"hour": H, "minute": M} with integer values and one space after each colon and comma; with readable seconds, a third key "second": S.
{"hour": 2, "minute": 40, "second": 10}
